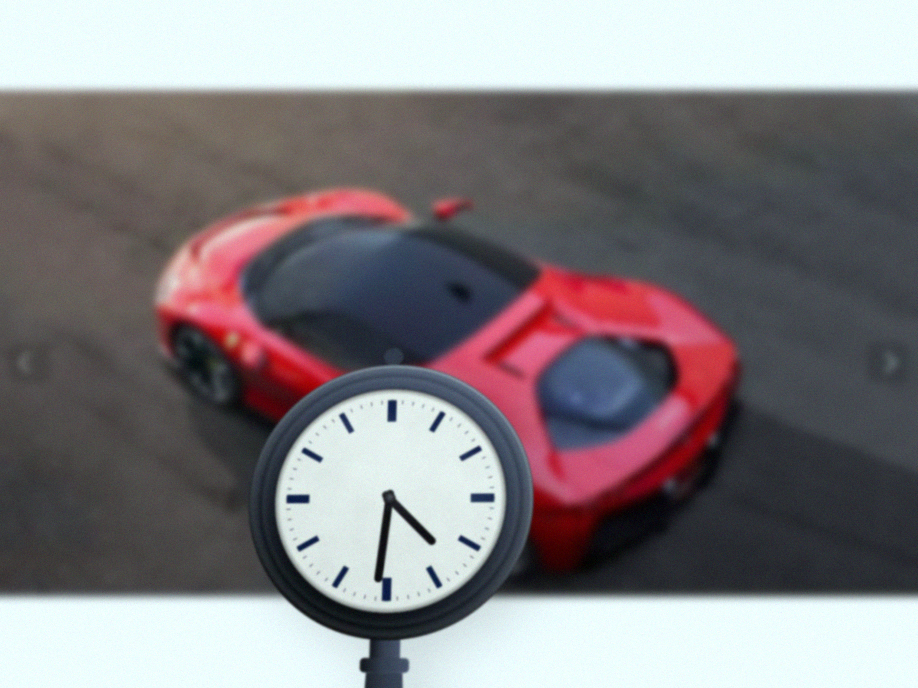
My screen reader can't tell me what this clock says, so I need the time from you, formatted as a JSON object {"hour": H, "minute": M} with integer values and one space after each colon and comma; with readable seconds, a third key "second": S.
{"hour": 4, "minute": 31}
